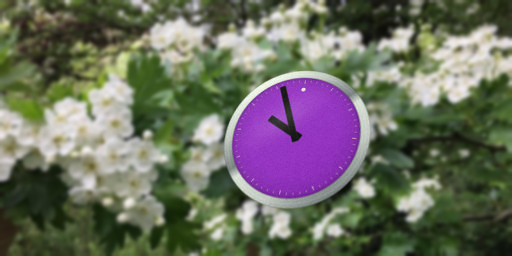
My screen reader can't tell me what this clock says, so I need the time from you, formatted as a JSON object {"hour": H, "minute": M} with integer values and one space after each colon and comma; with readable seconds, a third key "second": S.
{"hour": 9, "minute": 56}
